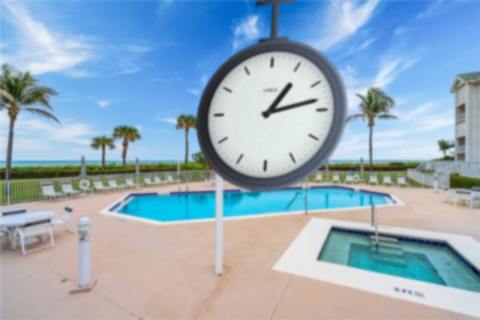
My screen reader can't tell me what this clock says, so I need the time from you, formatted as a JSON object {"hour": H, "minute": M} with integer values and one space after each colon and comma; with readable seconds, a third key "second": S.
{"hour": 1, "minute": 13}
